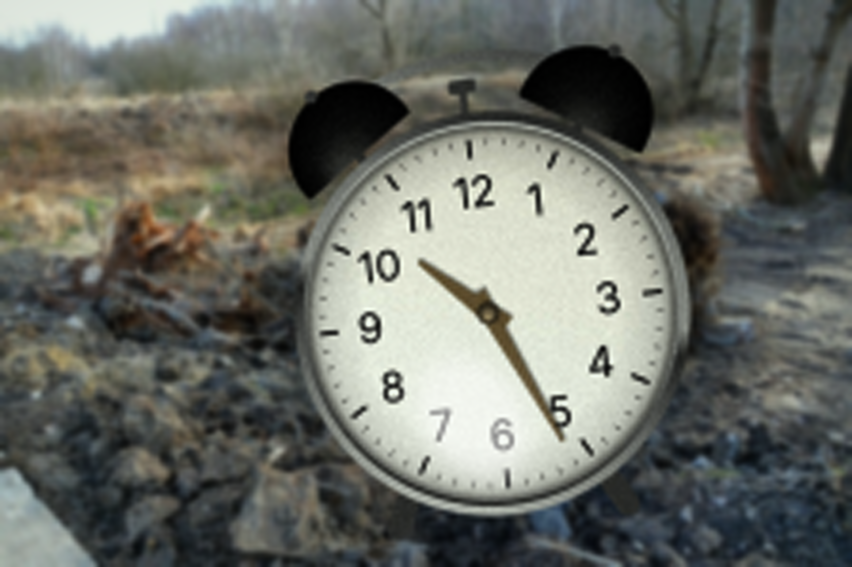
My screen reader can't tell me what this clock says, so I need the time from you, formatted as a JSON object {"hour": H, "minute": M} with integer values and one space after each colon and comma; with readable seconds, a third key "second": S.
{"hour": 10, "minute": 26}
